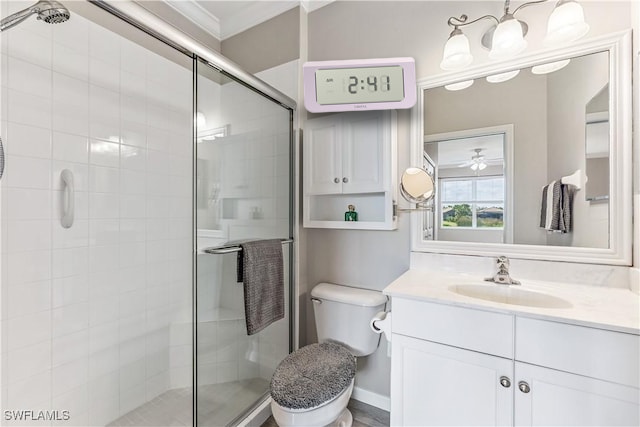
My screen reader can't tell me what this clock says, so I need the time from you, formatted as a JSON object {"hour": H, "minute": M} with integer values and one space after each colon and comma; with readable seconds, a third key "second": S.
{"hour": 2, "minute": 41}
